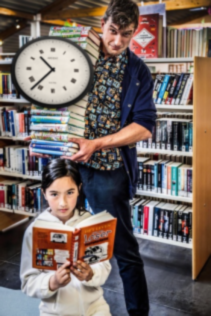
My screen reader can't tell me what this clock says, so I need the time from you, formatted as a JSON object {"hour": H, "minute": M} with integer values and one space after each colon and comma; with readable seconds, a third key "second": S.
{"hour": 10, "minute": 37}
